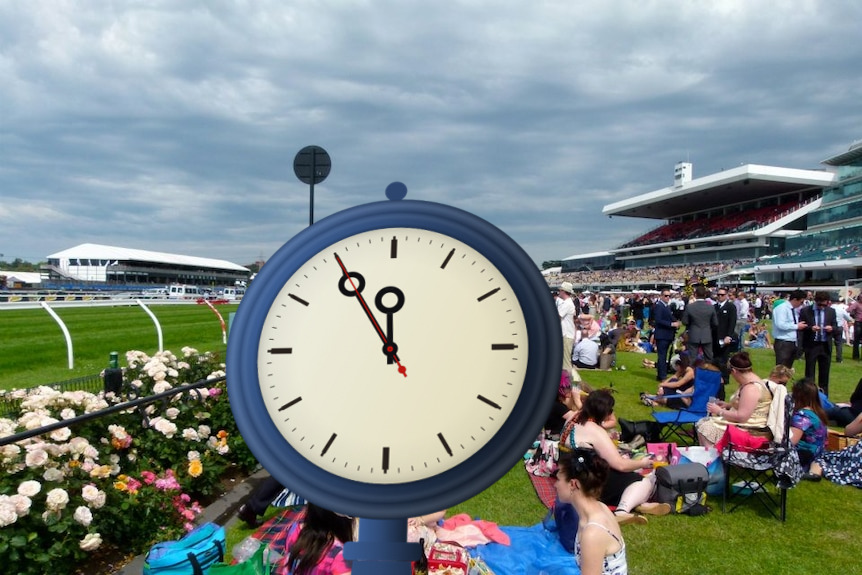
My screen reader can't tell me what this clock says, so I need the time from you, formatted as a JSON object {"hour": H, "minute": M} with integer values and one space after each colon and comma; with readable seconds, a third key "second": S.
{"hour": 11, "minute": 54, "second": 55}
